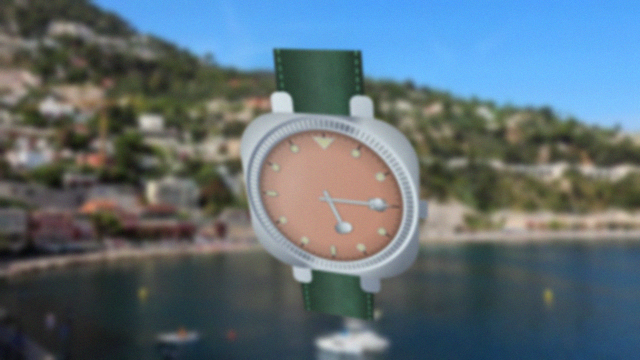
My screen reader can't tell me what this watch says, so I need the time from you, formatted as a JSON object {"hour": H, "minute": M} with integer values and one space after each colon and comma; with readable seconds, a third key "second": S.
{"hour": 5, "minute": 15}
